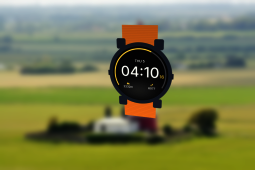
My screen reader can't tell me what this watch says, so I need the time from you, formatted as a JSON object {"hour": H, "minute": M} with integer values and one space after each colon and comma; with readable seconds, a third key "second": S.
{"hour": 4, "minute": 10}
